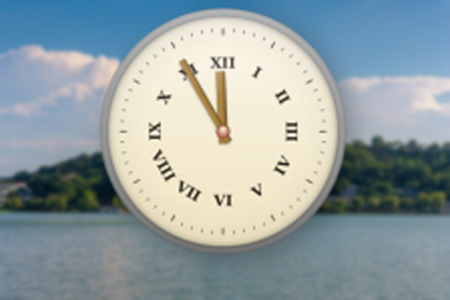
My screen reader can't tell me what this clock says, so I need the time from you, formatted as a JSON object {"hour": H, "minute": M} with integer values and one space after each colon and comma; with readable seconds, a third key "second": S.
{"hour": 11, "minute": 55}
